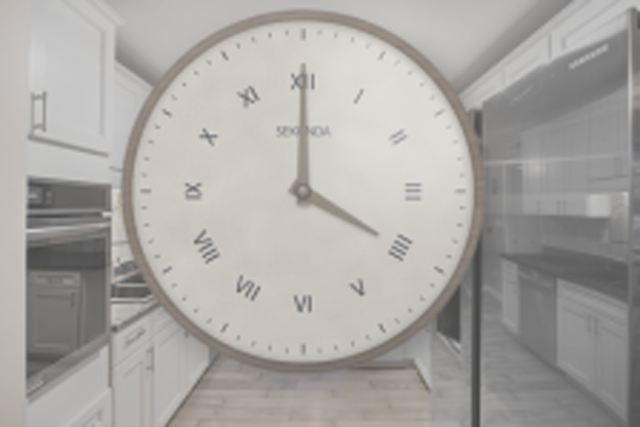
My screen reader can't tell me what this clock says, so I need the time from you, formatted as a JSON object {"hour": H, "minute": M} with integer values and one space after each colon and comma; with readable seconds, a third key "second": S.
{"hour": 4, "minute": 0}
